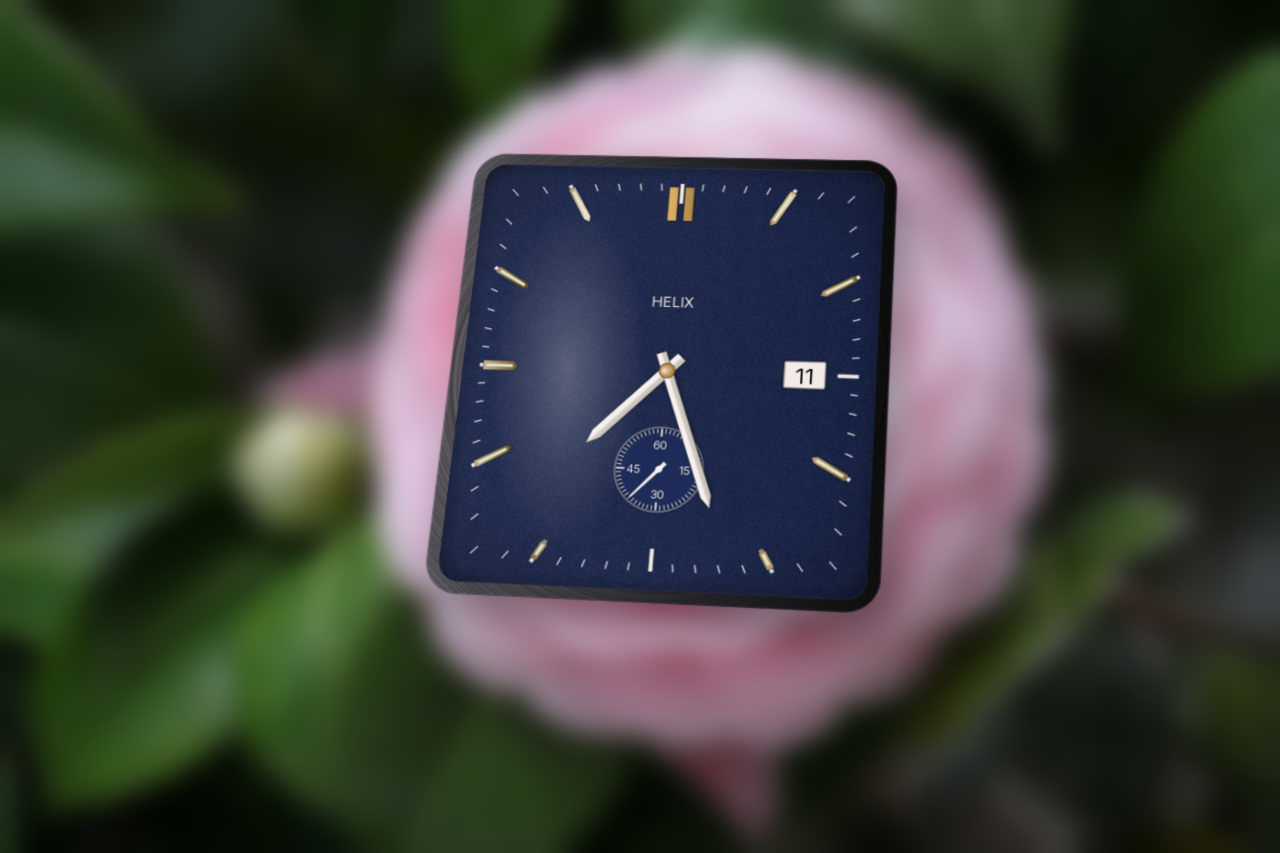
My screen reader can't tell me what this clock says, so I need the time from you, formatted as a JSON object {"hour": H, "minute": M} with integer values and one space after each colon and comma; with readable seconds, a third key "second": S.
{"hour": 7, "minute": 26, "second": 37}
